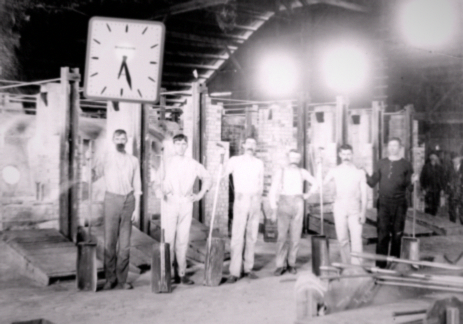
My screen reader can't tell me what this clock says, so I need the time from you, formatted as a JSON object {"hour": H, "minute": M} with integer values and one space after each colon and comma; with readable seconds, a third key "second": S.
{"hour": 6, "minute": 27}
